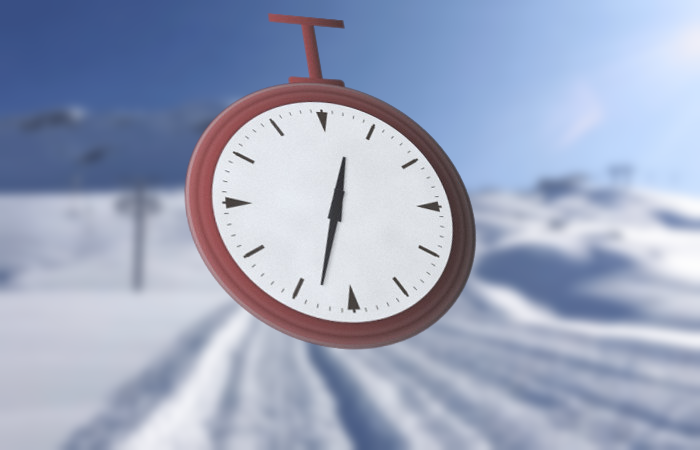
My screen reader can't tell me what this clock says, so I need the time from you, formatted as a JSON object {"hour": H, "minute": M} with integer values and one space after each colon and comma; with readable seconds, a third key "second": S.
{"hour": 12, "minute": 33}
